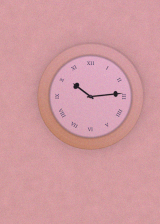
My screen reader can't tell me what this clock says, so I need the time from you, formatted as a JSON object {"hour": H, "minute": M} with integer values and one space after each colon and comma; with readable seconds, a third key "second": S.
{"hour": 10, "minute": 14}
